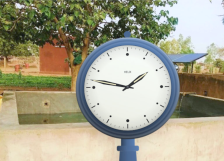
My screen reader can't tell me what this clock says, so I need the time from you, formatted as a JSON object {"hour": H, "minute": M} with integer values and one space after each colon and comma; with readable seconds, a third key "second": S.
{"hour": 1, "minute": 47}
